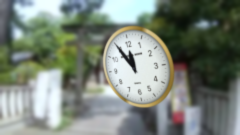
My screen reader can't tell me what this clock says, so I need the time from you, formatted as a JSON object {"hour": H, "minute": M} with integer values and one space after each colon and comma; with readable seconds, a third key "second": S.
{"hour": 11, "minute": 55}
